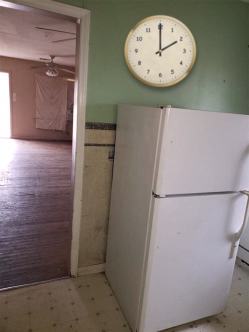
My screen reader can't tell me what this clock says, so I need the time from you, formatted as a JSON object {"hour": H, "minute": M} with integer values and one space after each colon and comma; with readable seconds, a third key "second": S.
{"hour": 2, "minute": 0}
